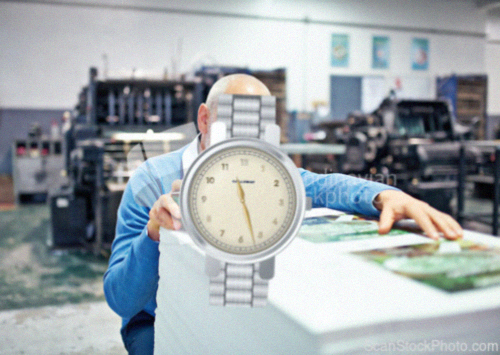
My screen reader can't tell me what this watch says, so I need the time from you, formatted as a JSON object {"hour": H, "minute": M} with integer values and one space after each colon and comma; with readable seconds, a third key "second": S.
{"hour": 11, "minute": 27}
